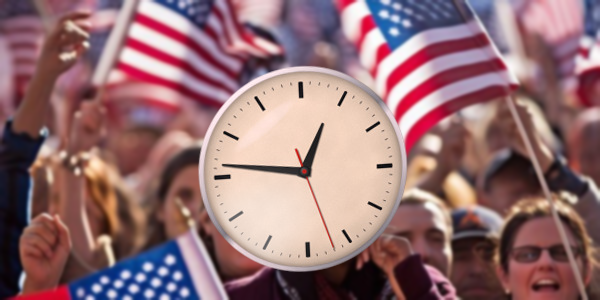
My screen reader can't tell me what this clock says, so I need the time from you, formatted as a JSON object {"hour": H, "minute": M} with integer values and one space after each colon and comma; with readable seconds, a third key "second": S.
{"hour": 12, "minute": 46, "second": 27}
